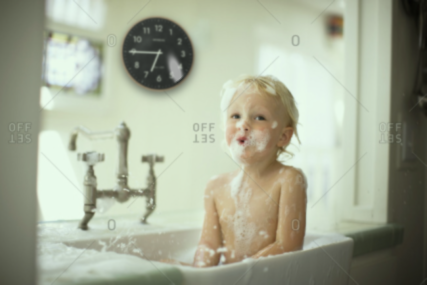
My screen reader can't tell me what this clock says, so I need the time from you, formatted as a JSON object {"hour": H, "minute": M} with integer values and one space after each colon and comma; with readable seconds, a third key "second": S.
{"hour": 6, "minute": 45}
